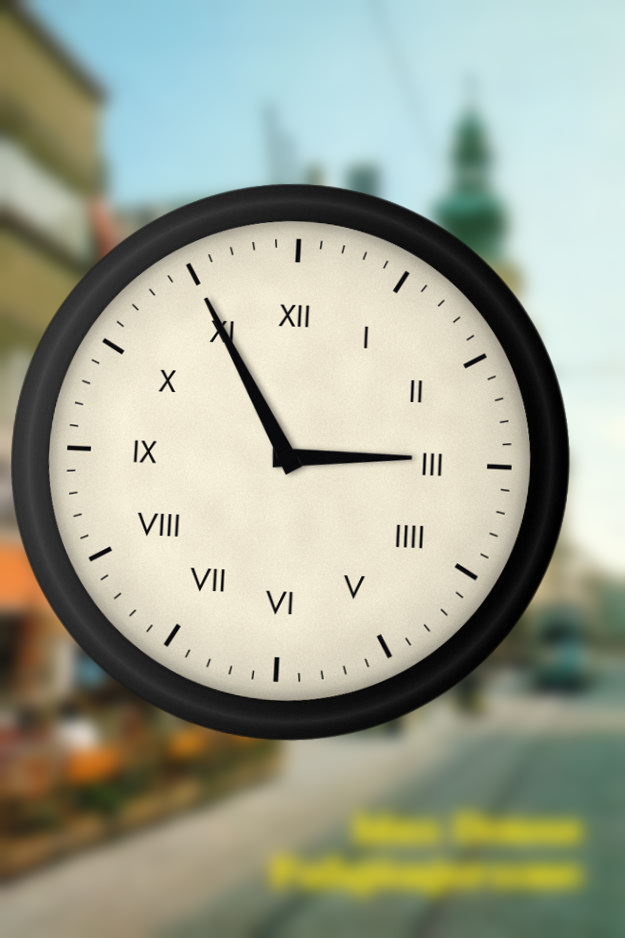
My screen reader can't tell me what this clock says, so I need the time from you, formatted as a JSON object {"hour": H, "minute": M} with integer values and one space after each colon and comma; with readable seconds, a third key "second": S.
{"hour": 2, "minute": 55}
